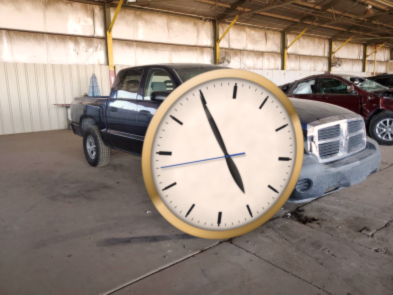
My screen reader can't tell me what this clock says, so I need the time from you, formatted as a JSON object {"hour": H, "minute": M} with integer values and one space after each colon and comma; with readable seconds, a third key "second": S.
{"hour": 4, "minute": 54, "second": 43}
